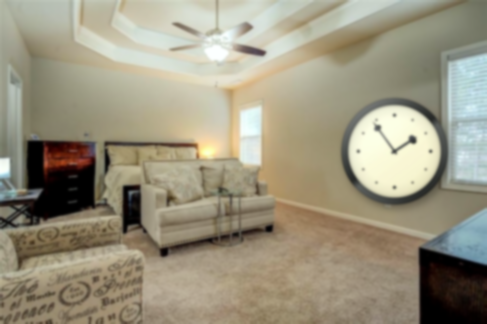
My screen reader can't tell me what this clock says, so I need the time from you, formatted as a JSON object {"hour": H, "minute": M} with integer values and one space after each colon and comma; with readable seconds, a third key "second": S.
{"hour": 1, "minute": 54}
